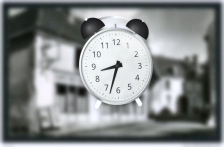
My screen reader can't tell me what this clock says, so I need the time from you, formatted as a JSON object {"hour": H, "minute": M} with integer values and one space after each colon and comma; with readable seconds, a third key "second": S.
{"hour": 8, "minute": 33}
